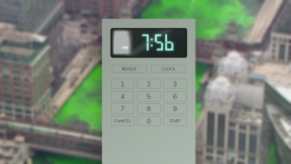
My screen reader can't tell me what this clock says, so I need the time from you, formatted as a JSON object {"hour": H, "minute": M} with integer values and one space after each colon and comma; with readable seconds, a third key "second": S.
{"hour": 7, "minute": 56}
